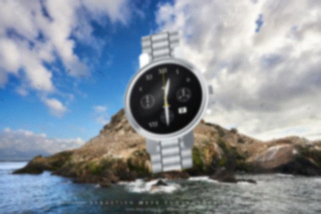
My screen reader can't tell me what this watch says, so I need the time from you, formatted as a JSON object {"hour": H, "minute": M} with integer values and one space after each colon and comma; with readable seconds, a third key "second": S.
{"hour": 12, "minute": 30}
